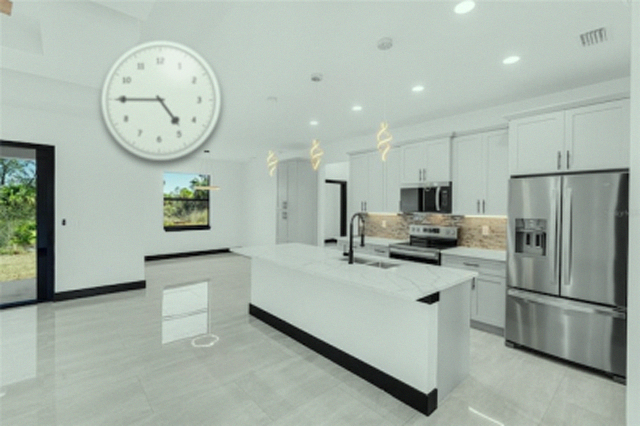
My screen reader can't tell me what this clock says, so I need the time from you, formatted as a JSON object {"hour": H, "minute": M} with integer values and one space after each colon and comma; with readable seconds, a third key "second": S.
{"hour": 4, "minute": 45}
